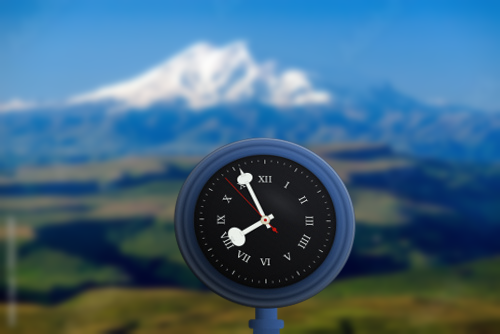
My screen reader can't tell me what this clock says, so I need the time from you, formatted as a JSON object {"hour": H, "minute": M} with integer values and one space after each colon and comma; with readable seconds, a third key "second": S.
{"hour": 7, "minute": 55, "second": 53}
